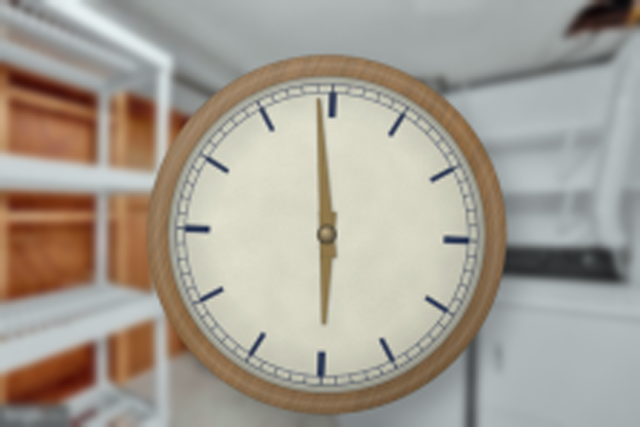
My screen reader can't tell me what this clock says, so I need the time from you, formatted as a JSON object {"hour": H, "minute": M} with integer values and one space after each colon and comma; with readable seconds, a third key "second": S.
{"hour": 5, "minute": 59}
